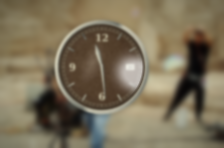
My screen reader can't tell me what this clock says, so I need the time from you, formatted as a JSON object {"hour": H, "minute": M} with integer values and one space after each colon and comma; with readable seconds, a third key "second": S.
{"hour": 11, "minute": 29}
